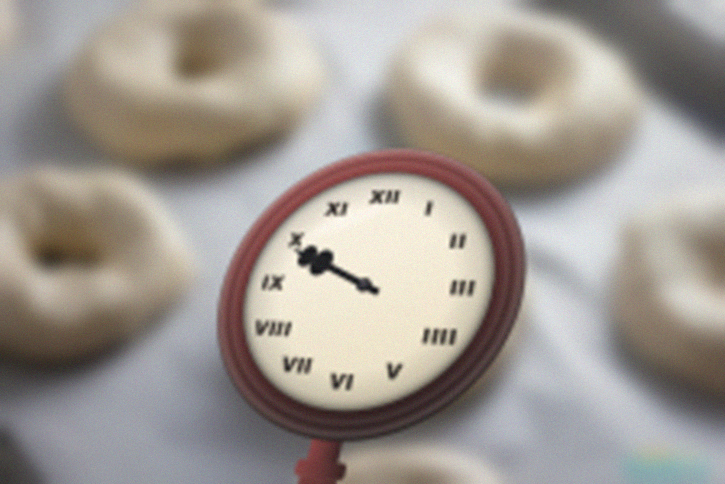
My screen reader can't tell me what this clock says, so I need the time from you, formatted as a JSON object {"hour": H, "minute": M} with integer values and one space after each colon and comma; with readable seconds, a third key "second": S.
{"hour": 9, "minute": 49}
